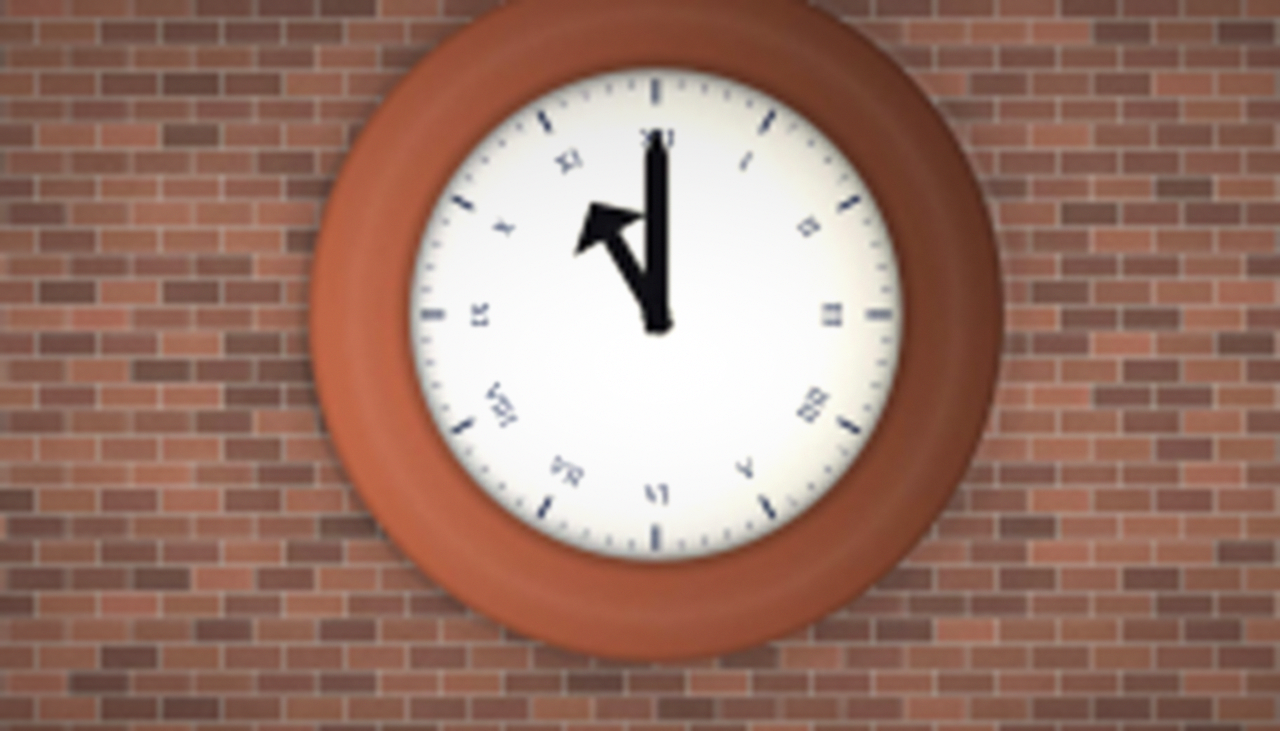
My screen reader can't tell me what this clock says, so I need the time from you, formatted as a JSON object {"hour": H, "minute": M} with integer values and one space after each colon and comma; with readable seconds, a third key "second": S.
{"hour": 11, "minute": 0}
